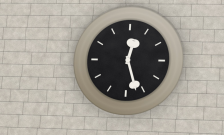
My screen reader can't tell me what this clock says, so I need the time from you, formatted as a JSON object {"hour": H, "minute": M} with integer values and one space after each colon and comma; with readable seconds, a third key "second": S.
{"hour": 12, "minute": 27}
